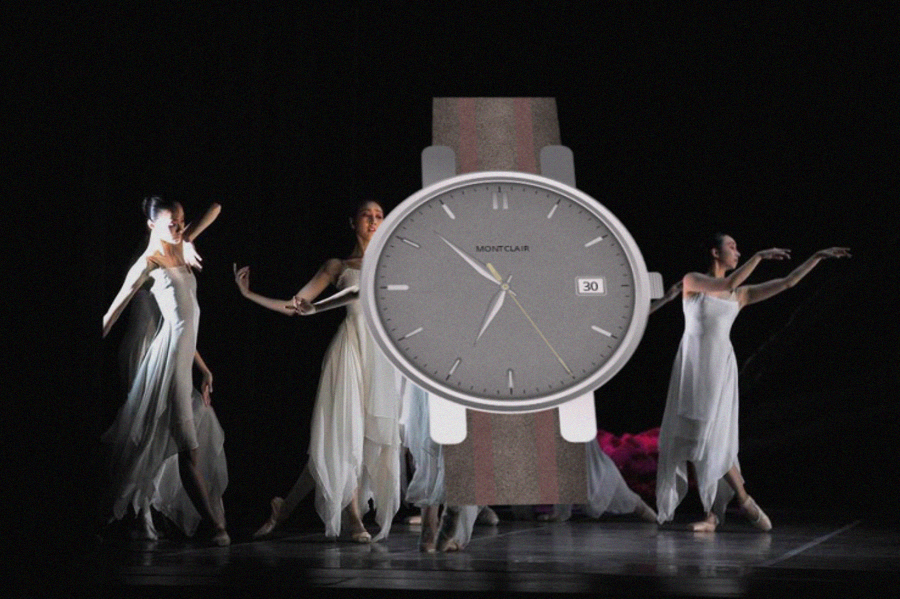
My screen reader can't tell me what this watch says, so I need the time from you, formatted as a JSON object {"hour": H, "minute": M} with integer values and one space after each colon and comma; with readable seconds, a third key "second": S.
{"hour": 6, "minute": 52, "second": 25}
